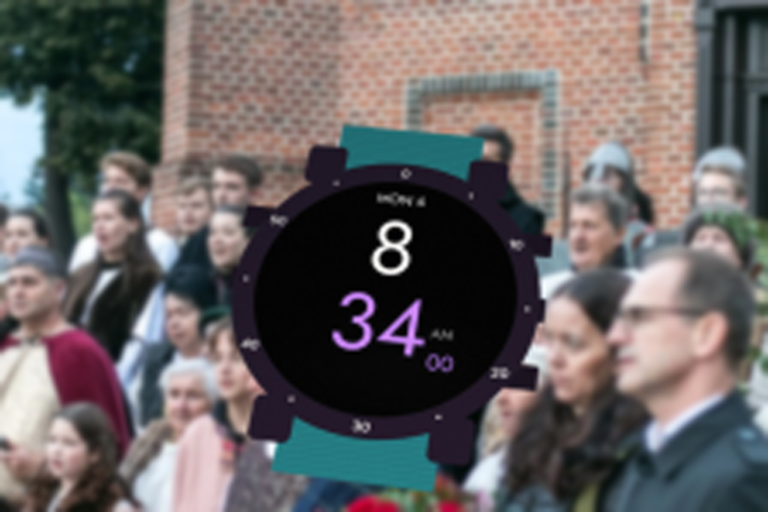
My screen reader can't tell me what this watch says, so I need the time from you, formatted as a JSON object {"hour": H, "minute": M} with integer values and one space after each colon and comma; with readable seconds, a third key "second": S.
{"hour": 8, "minute": 34}
